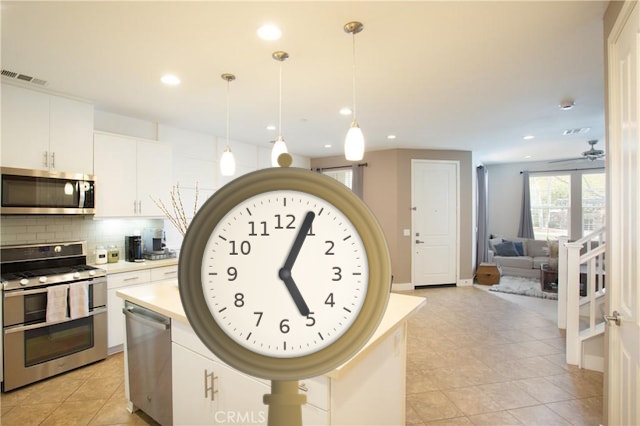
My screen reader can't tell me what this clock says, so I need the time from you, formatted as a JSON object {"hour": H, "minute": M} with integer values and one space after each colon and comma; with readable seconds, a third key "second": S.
{"hour": 5, "minute": 4}
